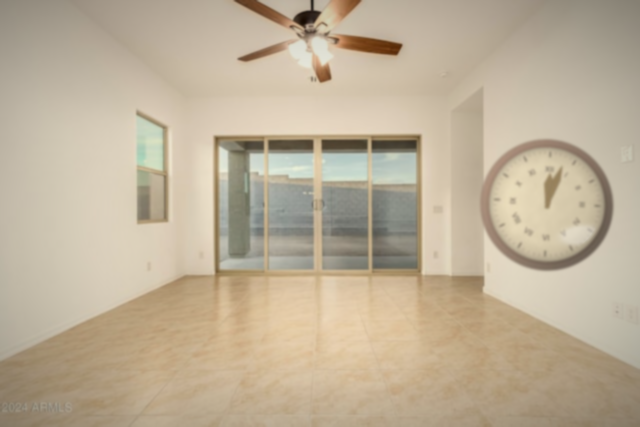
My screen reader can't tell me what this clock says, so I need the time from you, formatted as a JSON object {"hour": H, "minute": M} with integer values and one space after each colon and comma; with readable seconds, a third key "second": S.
{"hour": 12, "minute": 3}
